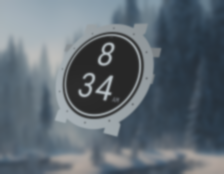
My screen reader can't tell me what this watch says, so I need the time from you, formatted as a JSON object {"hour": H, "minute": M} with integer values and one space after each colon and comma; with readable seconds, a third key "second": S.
{"hour": 8, "minute": 34}
